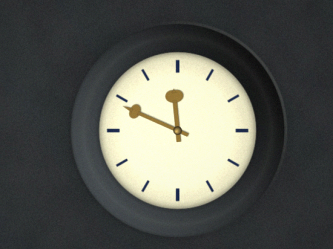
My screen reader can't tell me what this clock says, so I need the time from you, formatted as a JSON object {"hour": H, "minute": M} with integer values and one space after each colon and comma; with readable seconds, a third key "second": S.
{"hour": 11, "minute": 49}
